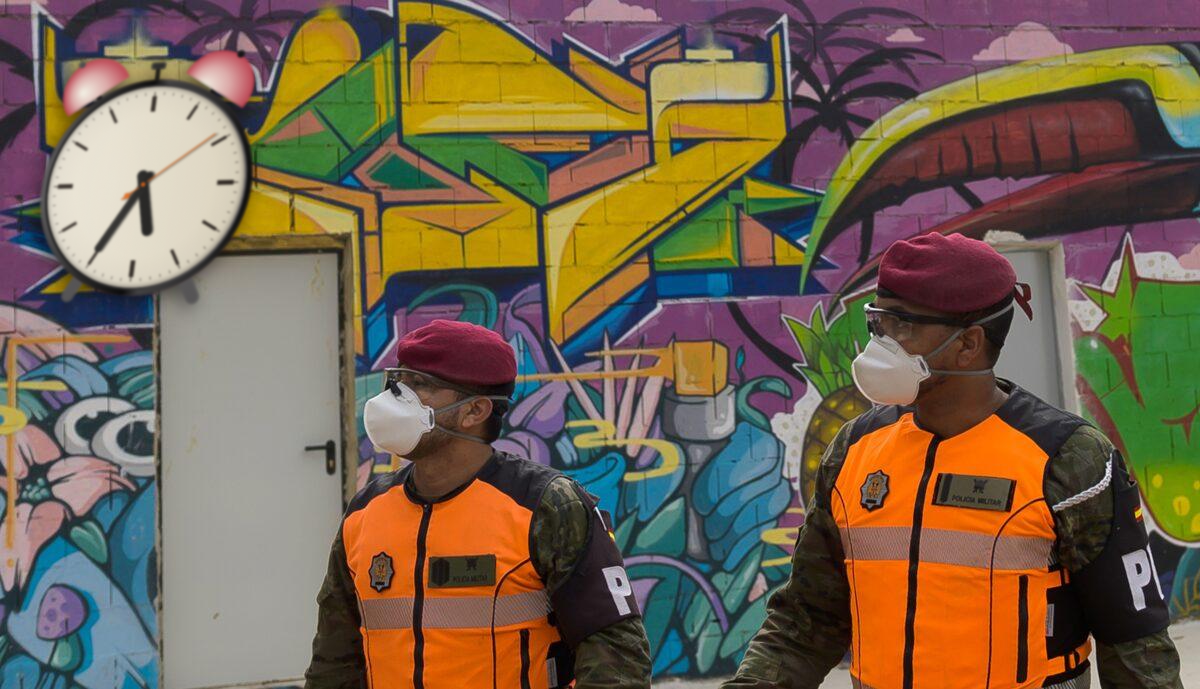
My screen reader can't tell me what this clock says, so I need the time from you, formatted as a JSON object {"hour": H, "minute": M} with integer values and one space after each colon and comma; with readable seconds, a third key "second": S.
{"hour": 5, "minute": 35, "second": 9}
